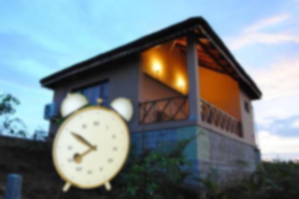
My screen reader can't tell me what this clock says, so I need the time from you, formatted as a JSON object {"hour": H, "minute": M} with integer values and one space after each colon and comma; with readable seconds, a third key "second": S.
{"hour": 7, "minute": 50}
